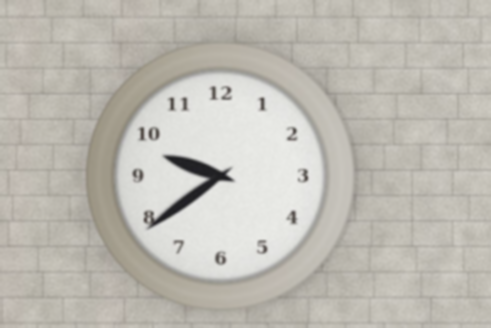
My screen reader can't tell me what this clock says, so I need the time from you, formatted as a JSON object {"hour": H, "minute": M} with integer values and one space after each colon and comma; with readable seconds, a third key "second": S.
{"hour": 9, "minute": 39}
